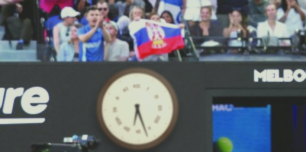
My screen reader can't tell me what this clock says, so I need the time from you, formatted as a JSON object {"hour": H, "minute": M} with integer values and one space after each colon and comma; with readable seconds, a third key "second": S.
{"hour": 6, "minute": 27}
